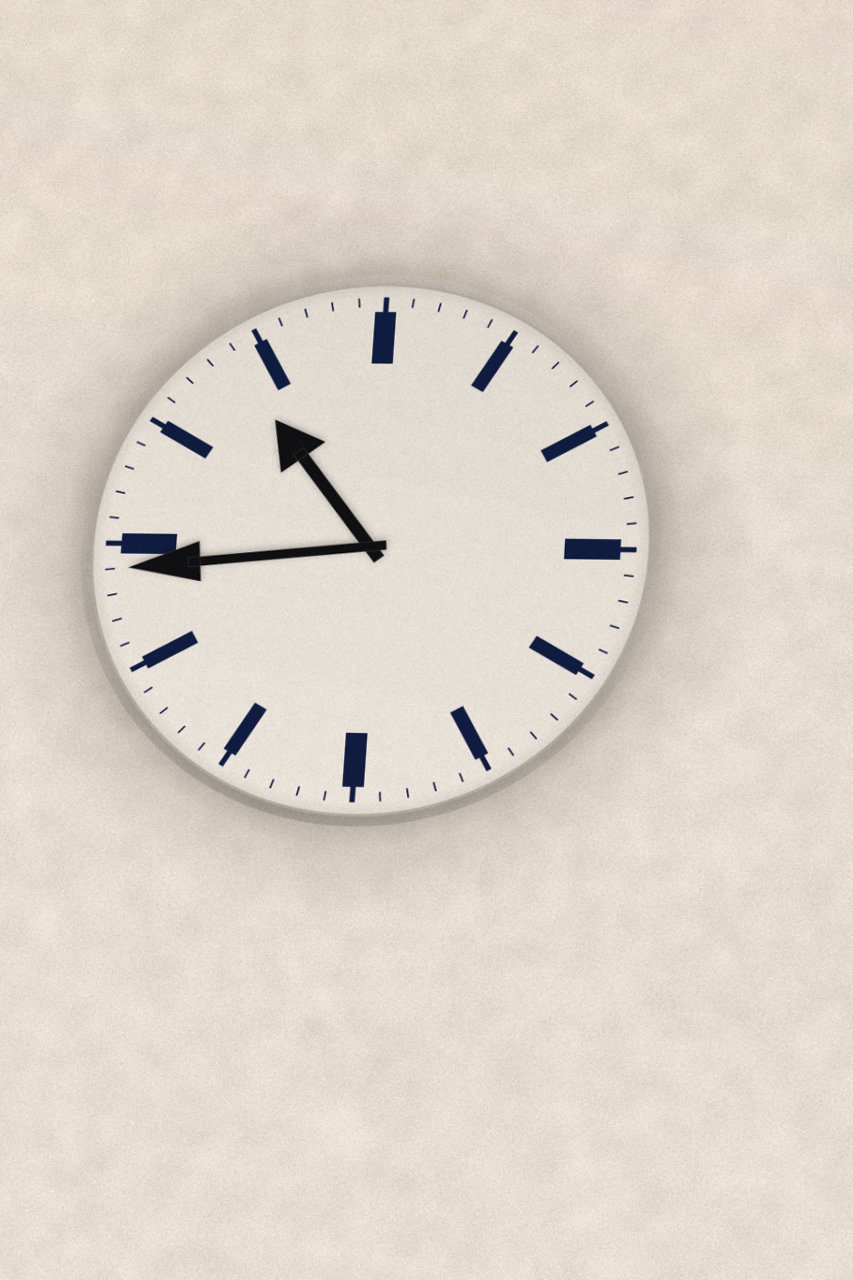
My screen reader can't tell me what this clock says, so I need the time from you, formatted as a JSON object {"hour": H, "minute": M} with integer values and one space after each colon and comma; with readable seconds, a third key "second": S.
{"hour": 10, "minute": 44}
